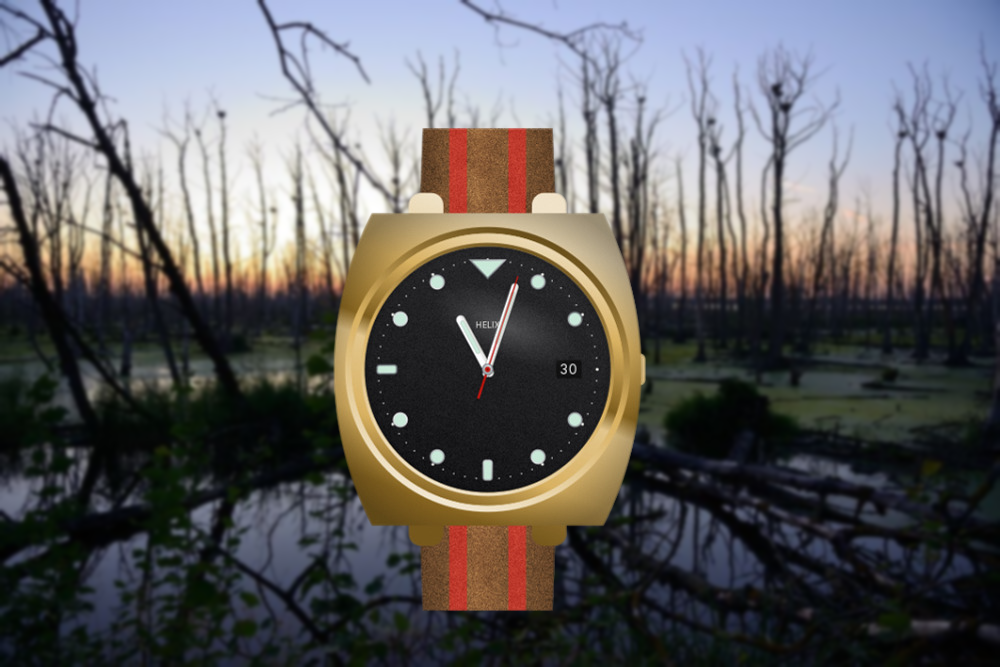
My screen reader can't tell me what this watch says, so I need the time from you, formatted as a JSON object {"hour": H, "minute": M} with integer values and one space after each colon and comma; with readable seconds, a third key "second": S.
{"hour": 11, "minute": 3, "second": 3}
